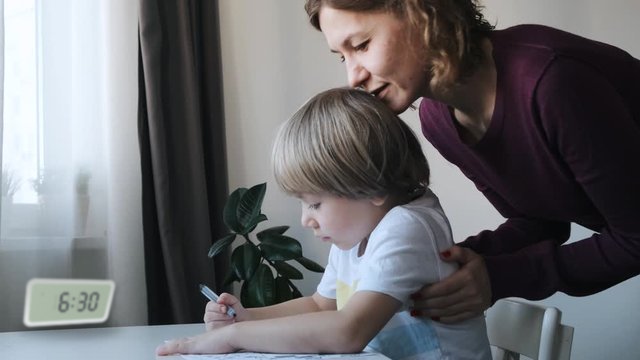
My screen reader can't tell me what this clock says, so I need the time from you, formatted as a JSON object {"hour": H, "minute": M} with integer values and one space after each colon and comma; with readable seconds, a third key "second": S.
{"hour": 6, "minute": 30}
